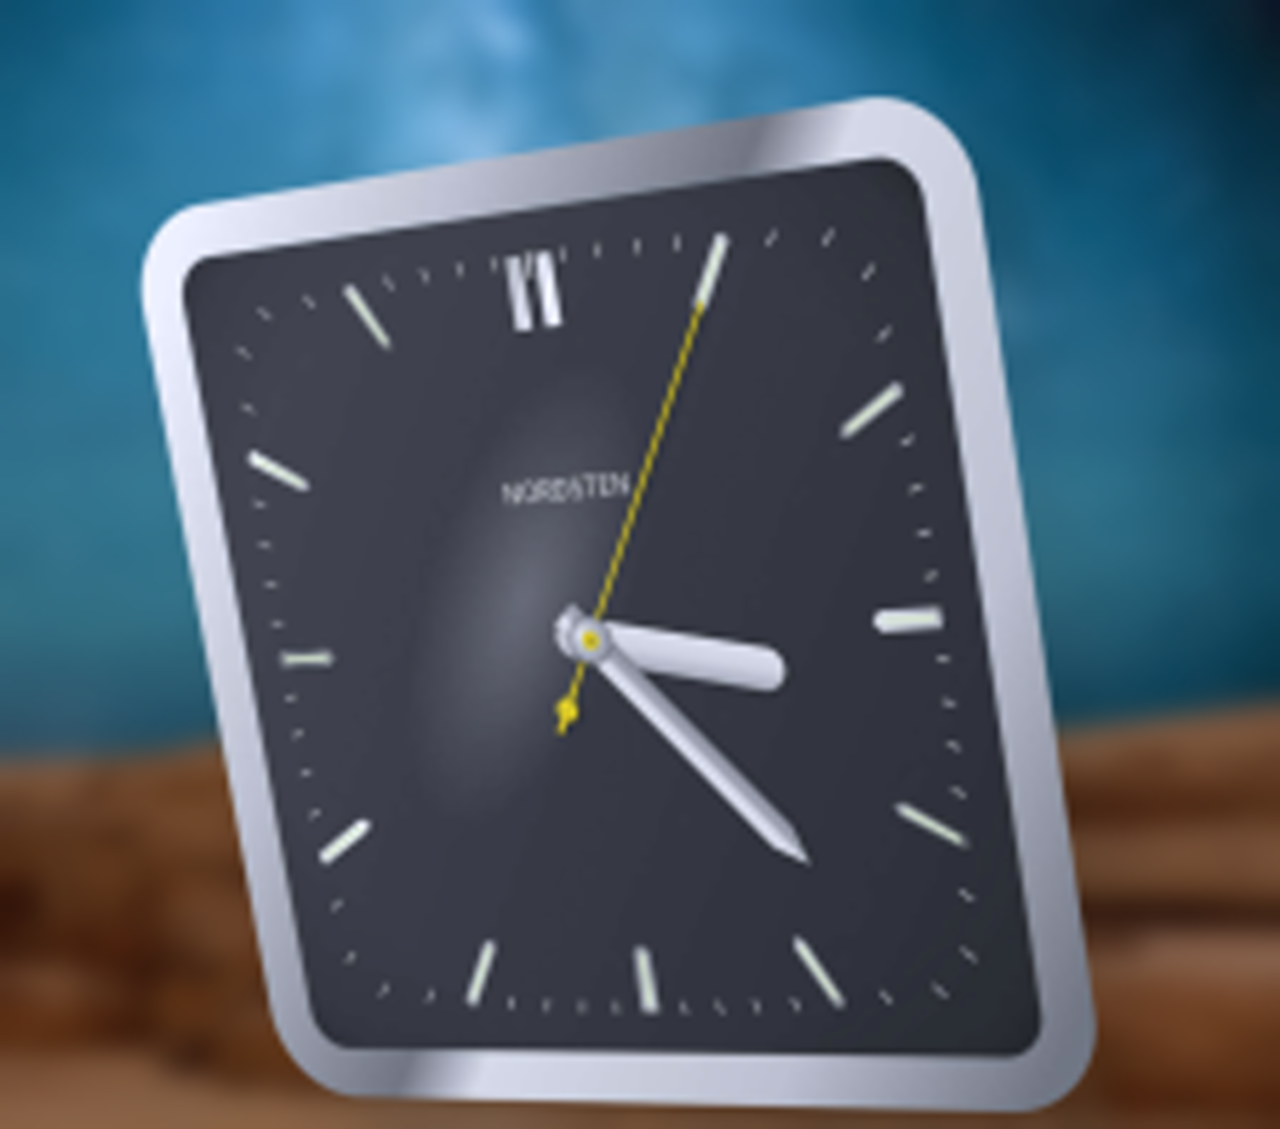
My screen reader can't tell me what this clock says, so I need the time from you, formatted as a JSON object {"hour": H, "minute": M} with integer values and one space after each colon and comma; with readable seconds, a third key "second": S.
{"hour": 3, "minute": 23, "second": 5}
